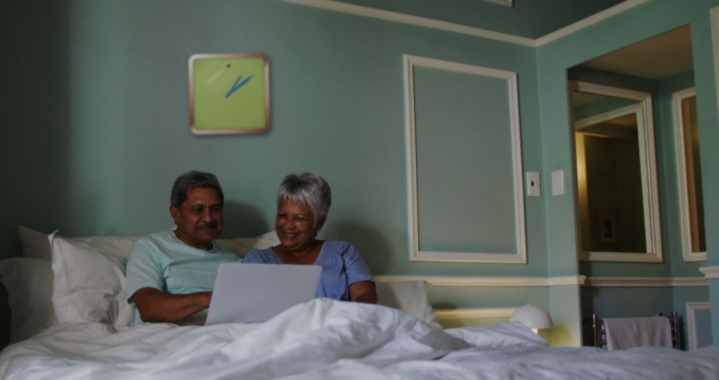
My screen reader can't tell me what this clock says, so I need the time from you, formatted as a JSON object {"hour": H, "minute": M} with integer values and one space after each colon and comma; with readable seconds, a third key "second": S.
{"hour": 1, "minute": 9}
